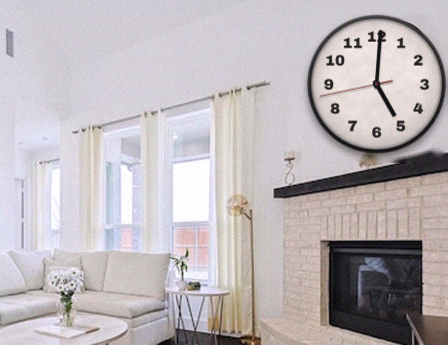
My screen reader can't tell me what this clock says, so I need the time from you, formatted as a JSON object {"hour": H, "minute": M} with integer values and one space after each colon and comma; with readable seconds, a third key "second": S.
{"hour": 5, "minute": 0, "second": 43}
